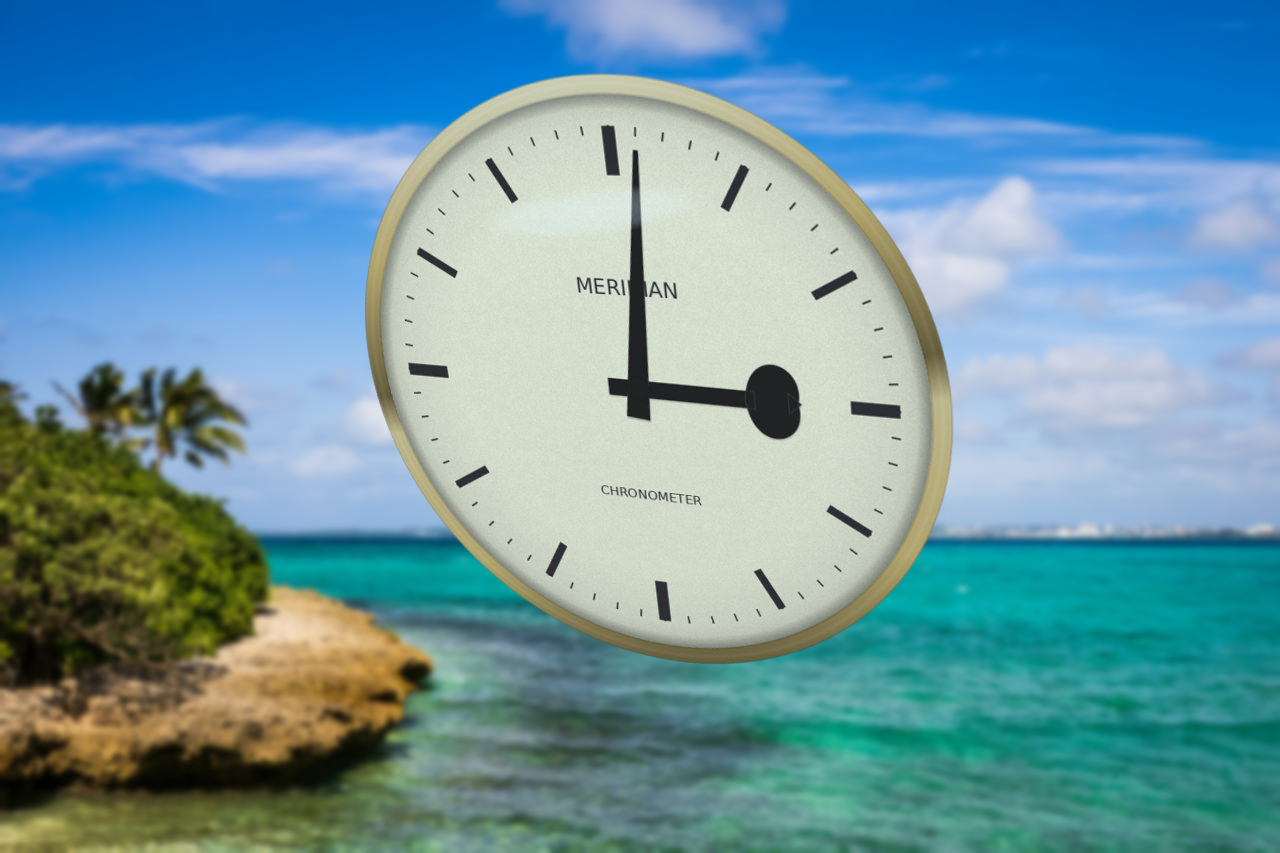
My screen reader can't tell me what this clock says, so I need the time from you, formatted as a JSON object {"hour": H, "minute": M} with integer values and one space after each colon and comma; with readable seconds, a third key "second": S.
{"hour": 3, "minute": 1}
